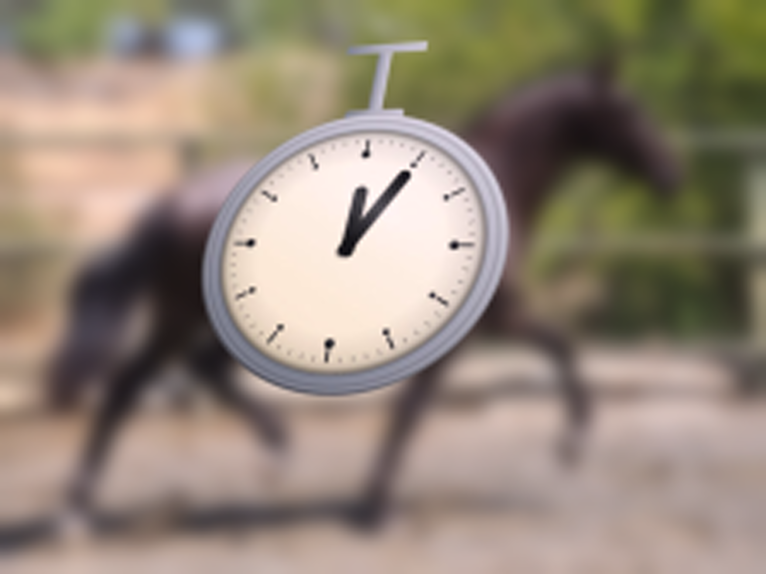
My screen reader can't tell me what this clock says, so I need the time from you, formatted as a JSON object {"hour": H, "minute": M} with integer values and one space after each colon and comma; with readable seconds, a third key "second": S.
{"hour": 12, "minute": 5}
